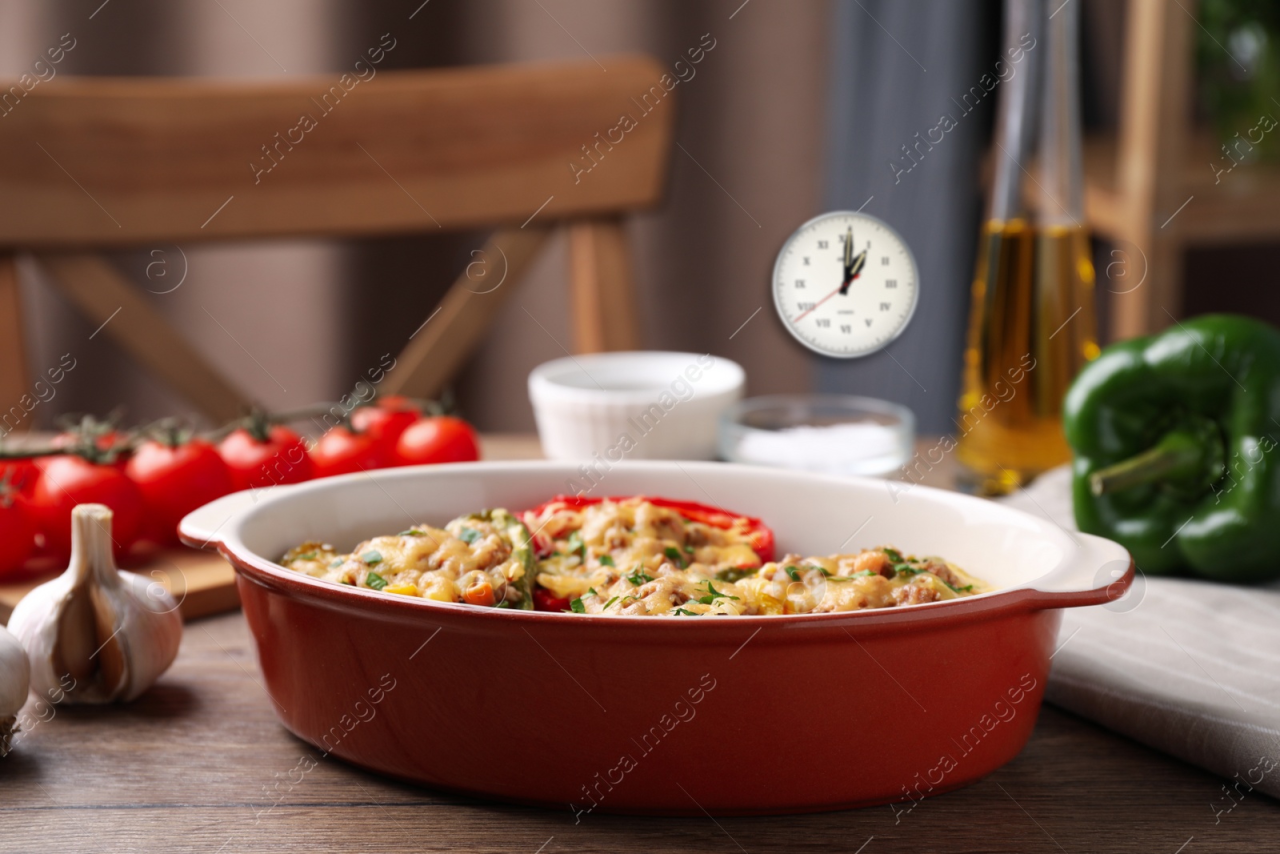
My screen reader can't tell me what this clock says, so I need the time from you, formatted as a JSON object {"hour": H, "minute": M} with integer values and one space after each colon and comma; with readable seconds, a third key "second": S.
{"hour": 1, "minute": 0, "second": 39}
